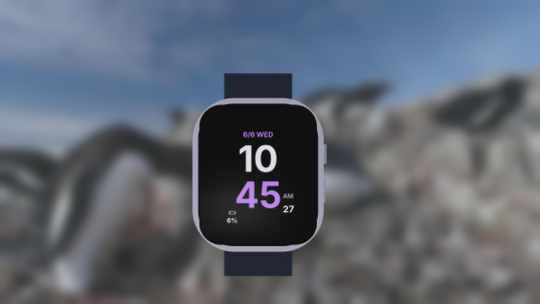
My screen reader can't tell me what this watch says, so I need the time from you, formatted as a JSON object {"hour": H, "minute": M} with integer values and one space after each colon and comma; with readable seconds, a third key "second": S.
{"hour": 10, "minute": 45, "second": 27}
